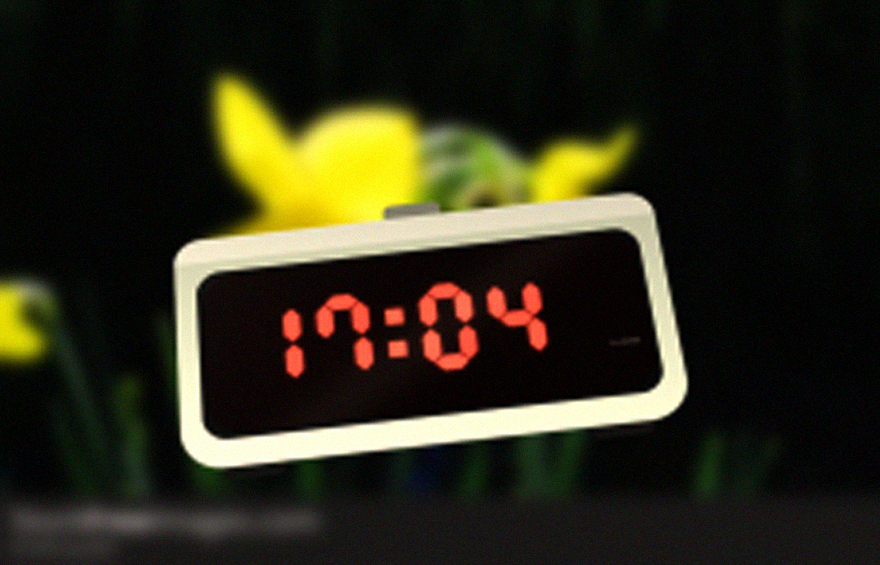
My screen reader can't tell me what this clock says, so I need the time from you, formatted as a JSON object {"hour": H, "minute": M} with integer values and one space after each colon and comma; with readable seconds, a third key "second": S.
{"hour": 17, "minute": 4}
